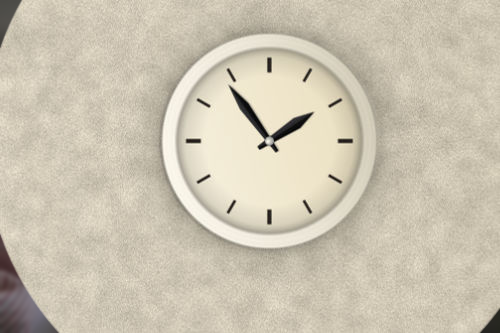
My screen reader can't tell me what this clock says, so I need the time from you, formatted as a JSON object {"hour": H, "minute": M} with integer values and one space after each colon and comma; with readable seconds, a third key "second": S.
{"hour": 1, "minute": 54}
